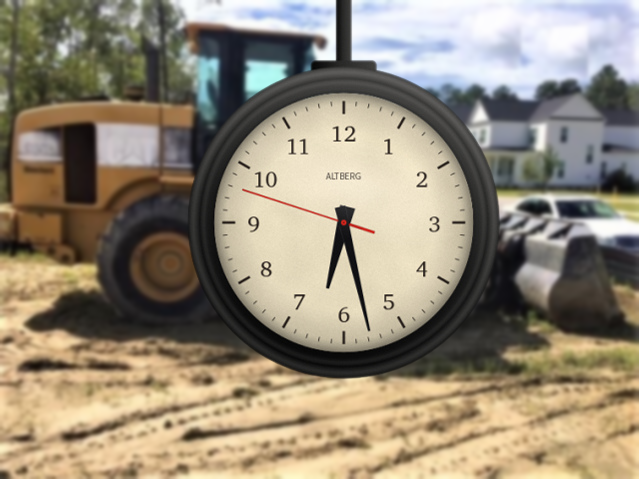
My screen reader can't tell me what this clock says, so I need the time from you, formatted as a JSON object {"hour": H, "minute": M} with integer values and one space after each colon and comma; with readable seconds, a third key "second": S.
{"hour": 6, "minute": 27, "second": 48}
